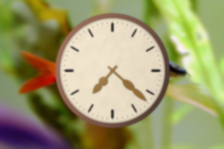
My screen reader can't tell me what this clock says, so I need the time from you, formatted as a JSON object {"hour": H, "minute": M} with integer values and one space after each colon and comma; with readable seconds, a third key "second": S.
{"hour": 7, "minute": 22}
